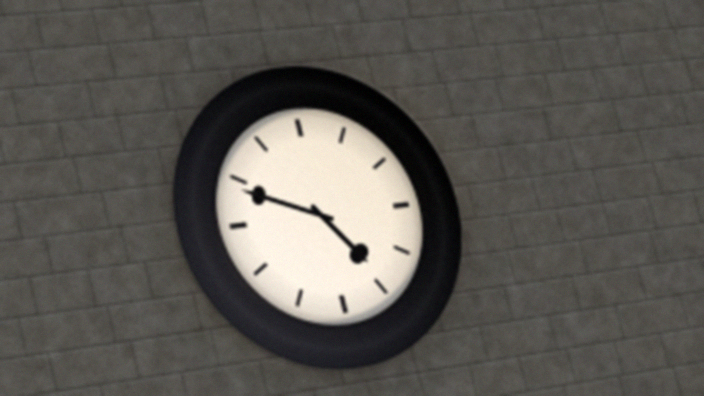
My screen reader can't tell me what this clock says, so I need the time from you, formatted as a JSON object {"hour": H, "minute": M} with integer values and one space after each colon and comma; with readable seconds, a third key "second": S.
{"hour": 4, "minute": 49}
